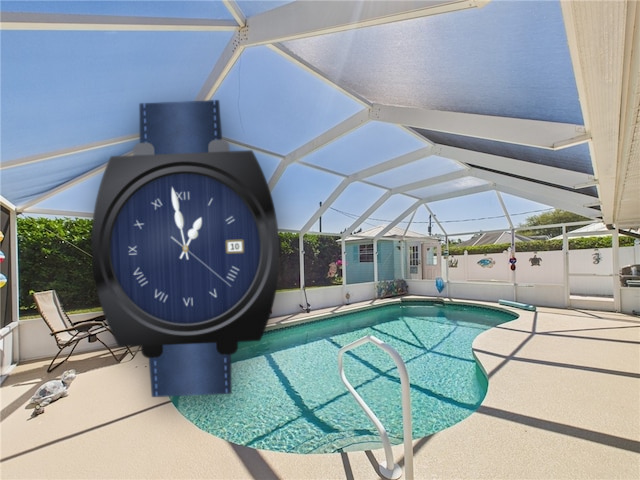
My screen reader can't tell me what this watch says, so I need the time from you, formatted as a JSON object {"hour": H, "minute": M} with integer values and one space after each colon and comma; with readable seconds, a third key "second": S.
{"hour": 12, "minute": 58, "second": 22}
